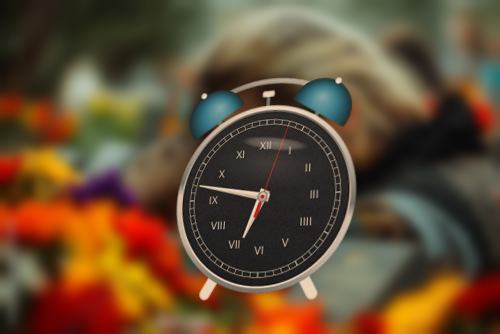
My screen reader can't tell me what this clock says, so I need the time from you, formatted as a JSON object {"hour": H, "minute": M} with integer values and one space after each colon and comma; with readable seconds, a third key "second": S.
{"hour": 6, "minute": 47, "second": 3}
